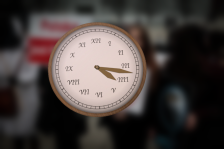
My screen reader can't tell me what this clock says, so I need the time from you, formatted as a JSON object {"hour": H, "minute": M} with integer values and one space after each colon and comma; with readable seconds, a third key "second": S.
{"hour": 4, "minute": 17}
